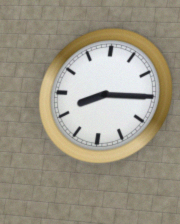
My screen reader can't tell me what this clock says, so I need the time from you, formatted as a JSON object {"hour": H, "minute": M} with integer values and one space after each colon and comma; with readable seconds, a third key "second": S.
{"hour": 8, "minute": 15}
